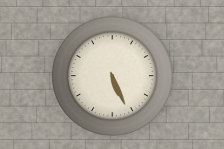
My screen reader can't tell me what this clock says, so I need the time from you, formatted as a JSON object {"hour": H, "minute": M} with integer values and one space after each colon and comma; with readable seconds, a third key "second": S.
{"hour": 5, "minute": 26}
